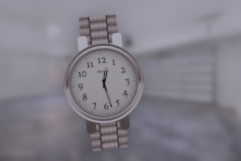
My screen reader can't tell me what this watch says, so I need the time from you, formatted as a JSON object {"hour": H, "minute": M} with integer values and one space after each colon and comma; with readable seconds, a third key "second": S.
{"hour": 12, "minute": 28}
